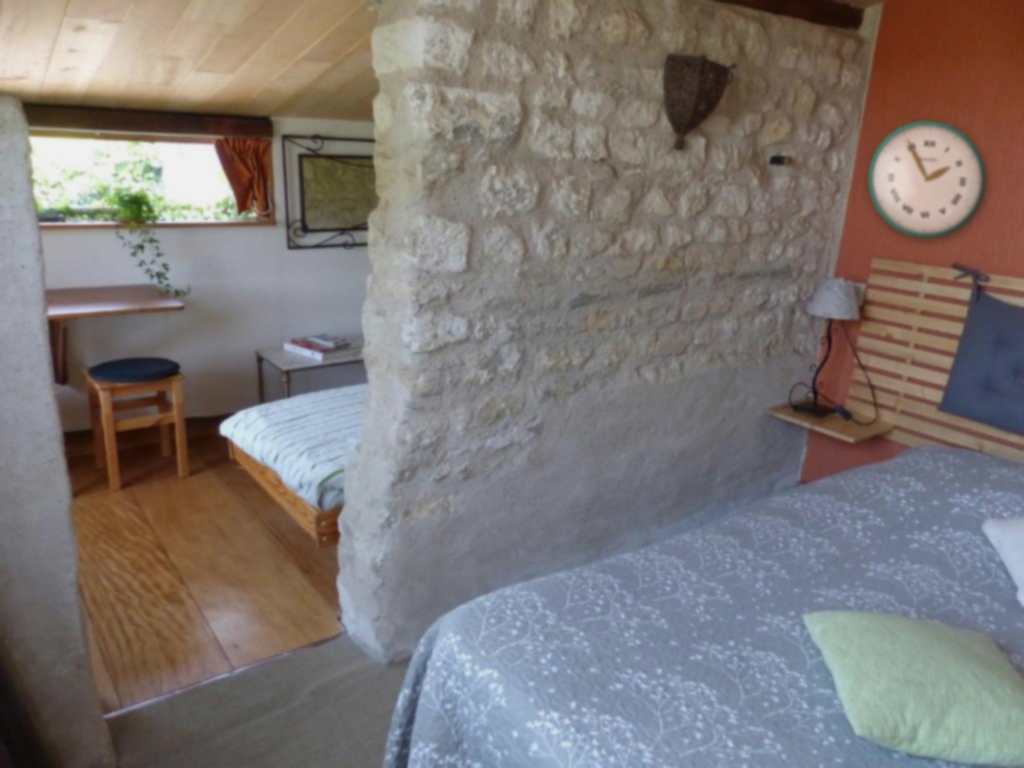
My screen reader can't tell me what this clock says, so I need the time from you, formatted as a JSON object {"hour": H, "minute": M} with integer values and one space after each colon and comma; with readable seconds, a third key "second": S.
{"hour": 1, "minute": 55}
